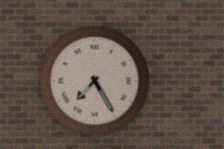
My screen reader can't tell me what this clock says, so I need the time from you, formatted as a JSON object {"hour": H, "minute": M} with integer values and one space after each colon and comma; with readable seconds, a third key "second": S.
{"hour": 7, "minute": 25}
